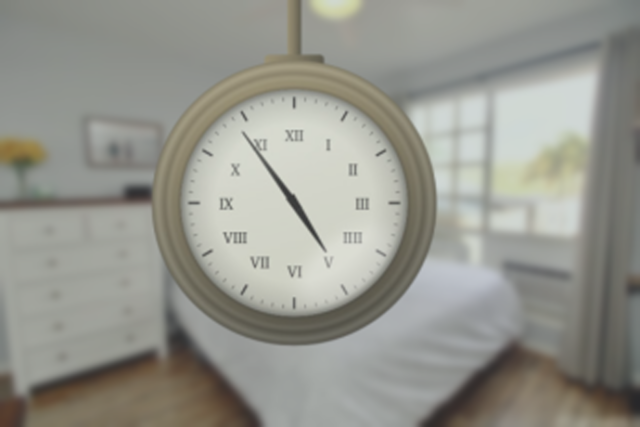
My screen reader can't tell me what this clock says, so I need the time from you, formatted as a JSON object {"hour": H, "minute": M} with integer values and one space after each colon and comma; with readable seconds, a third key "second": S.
{"hour": 4, "minute": 54}
